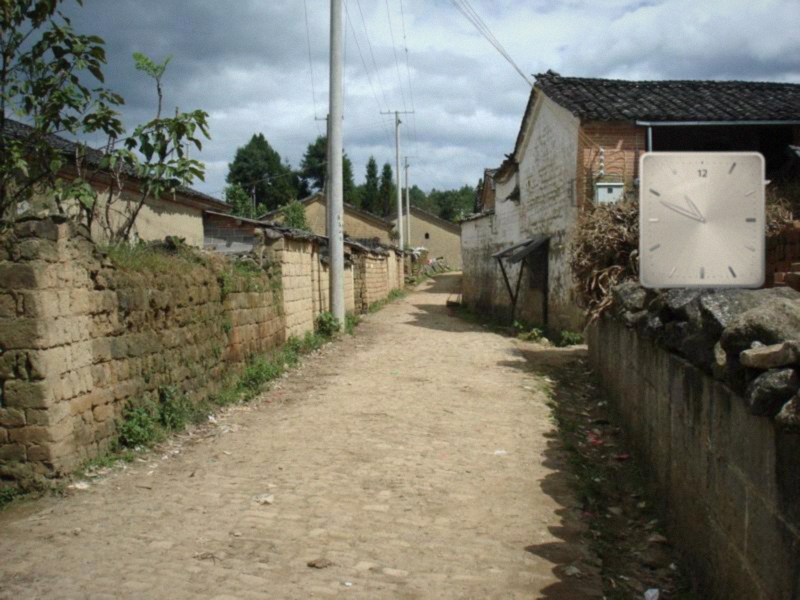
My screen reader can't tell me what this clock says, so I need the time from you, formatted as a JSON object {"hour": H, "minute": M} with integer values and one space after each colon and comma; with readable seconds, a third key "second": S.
{"hour": 10, "minute": 49}
